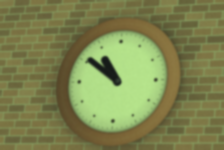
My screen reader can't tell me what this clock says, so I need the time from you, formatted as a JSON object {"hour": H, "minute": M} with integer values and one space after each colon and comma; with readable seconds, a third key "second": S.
{"hour": 10, "minute": 51}
